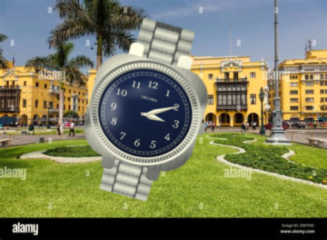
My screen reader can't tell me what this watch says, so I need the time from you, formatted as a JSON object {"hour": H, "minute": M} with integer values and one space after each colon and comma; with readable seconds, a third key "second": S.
{"hour": 3, "minute": 10}
